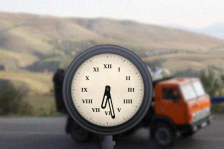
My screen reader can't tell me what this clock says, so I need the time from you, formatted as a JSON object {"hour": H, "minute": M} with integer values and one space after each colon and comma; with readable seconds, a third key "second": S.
{"hour": 6, "minute": 28}
